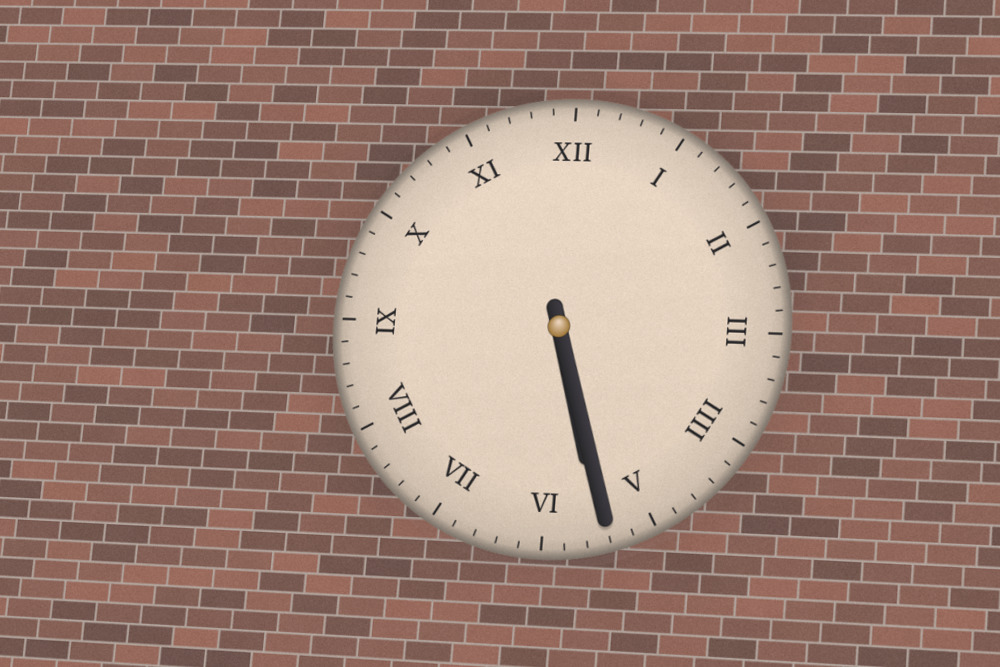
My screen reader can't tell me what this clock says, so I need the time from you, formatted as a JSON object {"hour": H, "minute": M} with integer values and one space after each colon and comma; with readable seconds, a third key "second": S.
{"hour": 5, "minute": 27}
